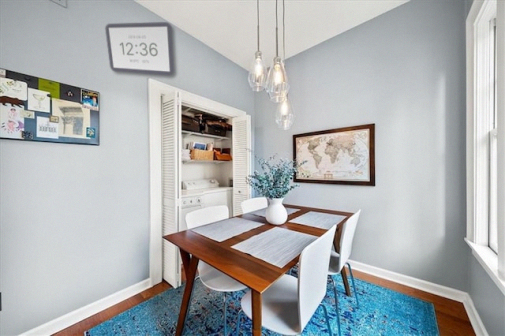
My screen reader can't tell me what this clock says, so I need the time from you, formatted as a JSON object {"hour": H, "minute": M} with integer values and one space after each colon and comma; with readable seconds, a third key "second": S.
{"hour": 12, "minute": 36}
